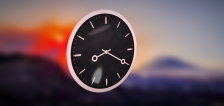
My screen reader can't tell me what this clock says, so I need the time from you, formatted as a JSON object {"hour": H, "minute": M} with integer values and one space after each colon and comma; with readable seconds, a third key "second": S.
{"hour": 8, "minute": 20}
